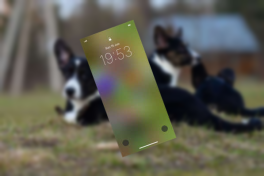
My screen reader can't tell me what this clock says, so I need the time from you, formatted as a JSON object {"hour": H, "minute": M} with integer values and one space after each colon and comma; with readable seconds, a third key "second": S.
{"hour": 19, "minute": 53}
